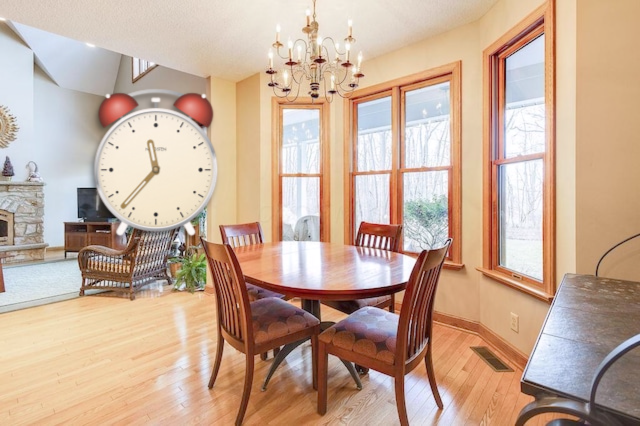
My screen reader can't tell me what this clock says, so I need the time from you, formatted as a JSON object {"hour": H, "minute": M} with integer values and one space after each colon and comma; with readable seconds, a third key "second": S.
{"hour": 11, "minute": 37}
